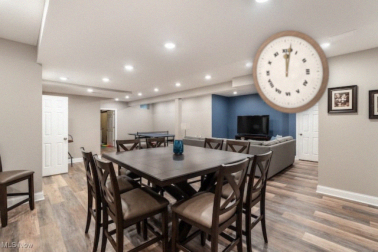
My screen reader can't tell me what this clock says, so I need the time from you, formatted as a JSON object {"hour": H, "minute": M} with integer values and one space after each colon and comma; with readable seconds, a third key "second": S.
{"hour": 12, "minute": 2}
